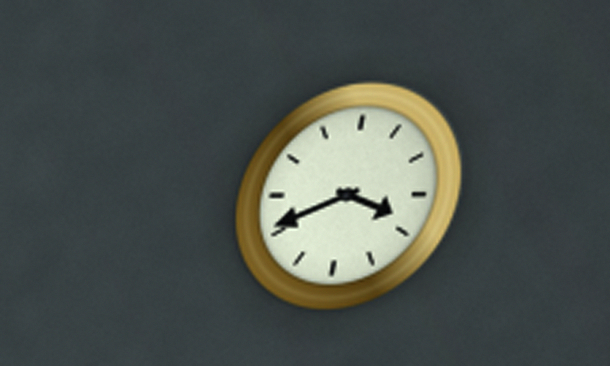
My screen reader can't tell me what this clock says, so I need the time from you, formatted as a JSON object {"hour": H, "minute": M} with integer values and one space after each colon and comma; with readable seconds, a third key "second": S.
{"hour": 3, "minute": 41}
